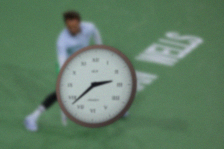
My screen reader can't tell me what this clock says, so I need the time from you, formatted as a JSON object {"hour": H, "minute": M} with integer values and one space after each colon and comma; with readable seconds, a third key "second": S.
{"hour": 2, "minute": 38}
